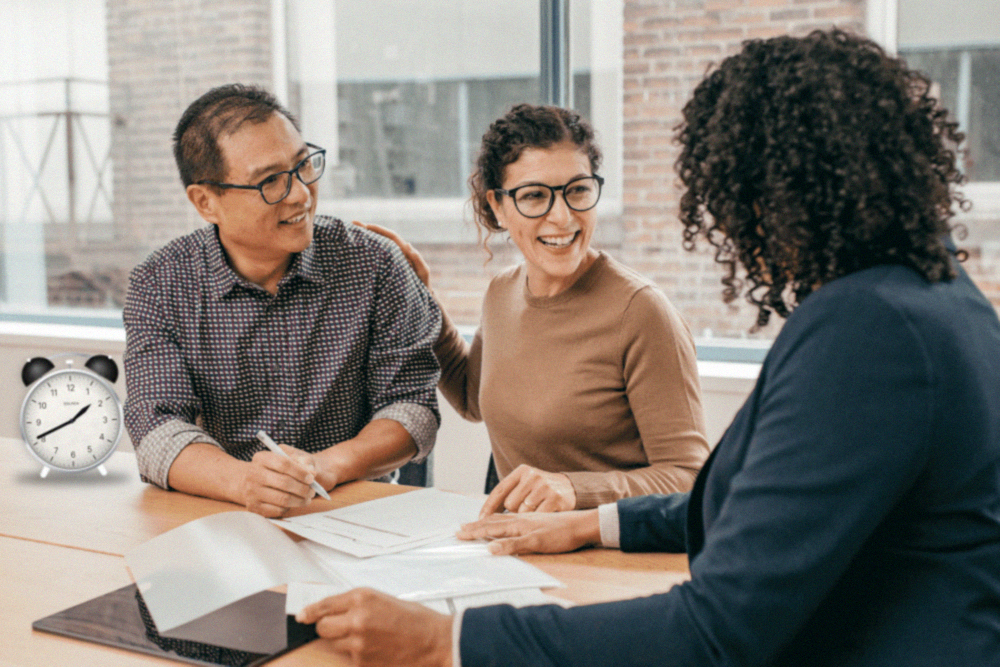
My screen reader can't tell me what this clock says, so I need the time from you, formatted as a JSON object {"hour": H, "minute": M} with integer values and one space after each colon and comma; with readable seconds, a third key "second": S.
{"hour": 1, "minute": 41}
